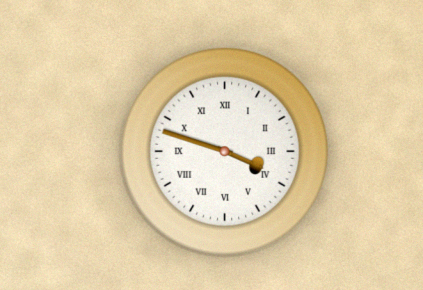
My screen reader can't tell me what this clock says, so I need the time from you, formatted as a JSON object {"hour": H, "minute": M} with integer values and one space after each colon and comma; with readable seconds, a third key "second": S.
{"hour": 3, "minute": 48}
